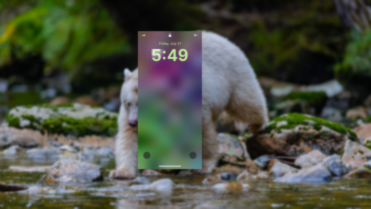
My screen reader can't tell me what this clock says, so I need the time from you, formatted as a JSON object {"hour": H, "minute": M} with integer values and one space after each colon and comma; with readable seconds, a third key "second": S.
{"hour": 5, "minute": 49}
